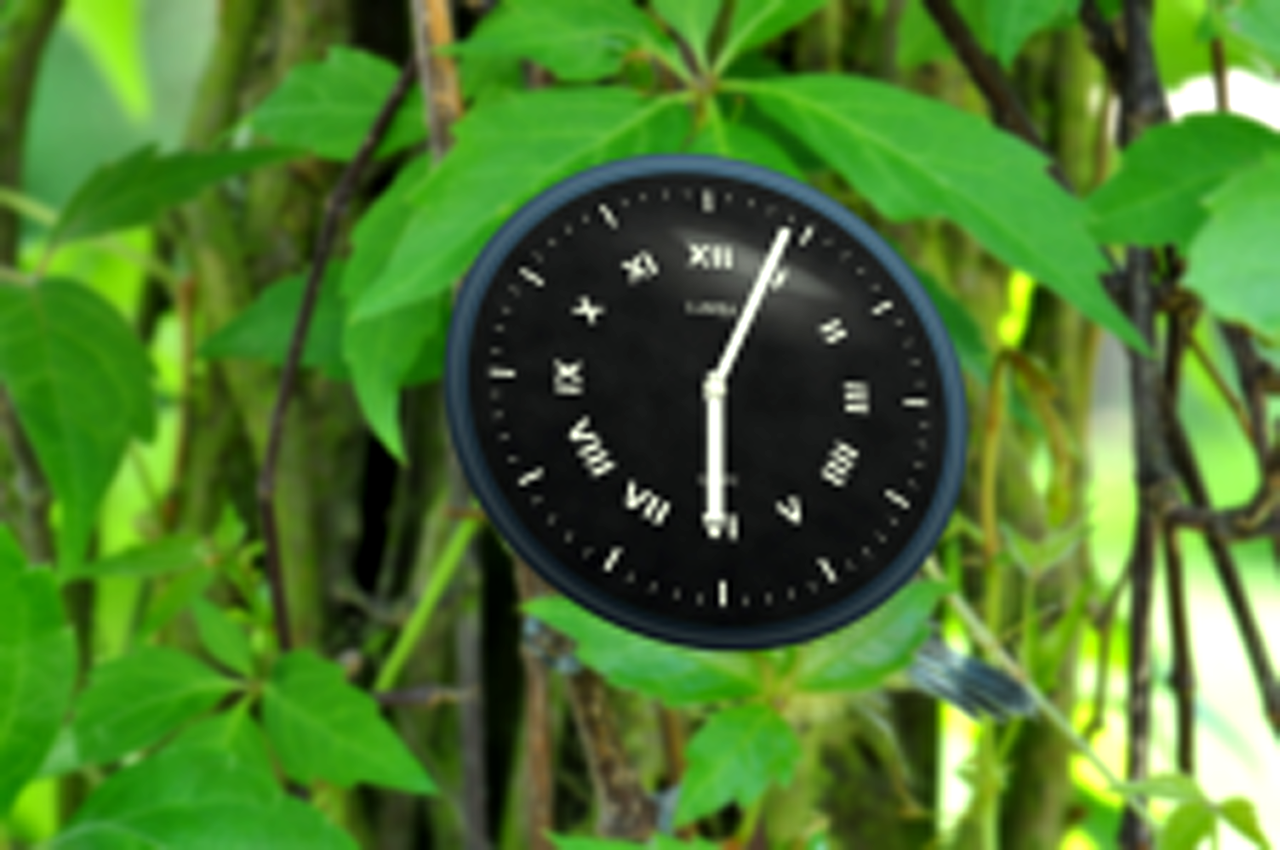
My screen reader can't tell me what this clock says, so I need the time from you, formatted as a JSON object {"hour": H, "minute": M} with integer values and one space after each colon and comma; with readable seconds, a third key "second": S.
{"hour": 6, "minute": 4}
